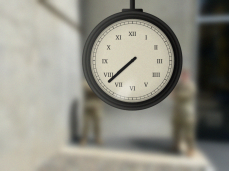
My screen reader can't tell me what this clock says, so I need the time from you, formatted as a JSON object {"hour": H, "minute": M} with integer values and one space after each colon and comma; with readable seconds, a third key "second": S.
{"hour": 7, "minute": 38}
